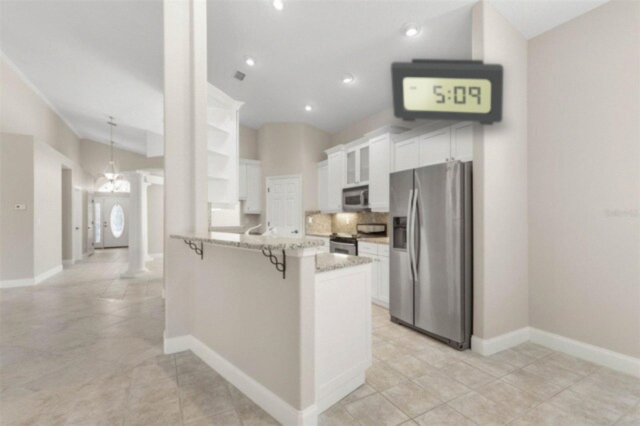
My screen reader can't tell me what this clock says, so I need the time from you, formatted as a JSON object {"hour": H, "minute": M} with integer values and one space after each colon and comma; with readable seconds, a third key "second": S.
{"hour": 5, "minute": 9}
